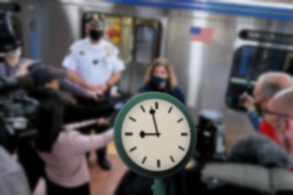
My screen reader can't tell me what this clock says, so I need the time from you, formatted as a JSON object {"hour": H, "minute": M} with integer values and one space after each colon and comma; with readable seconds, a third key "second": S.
{"hour": 8, "minute": 58}
